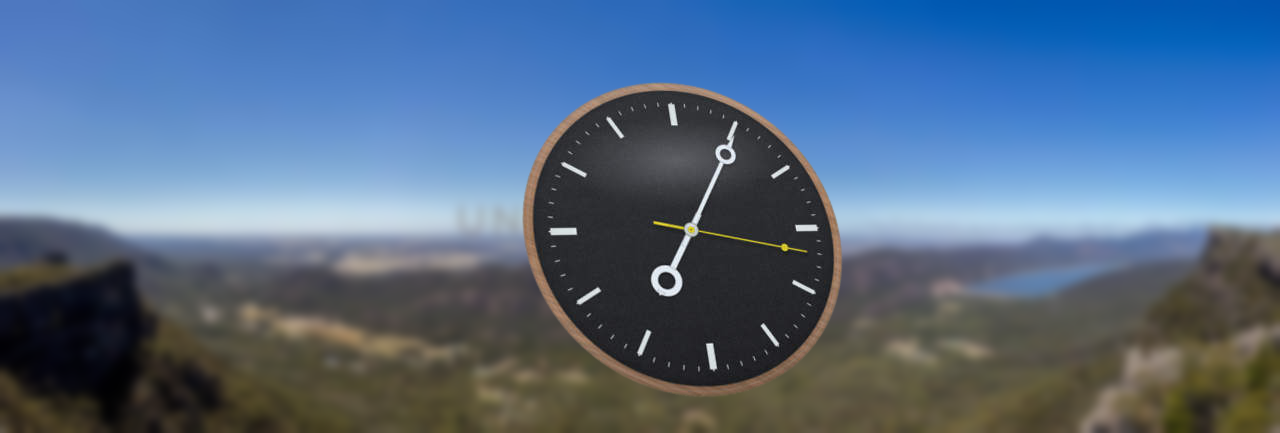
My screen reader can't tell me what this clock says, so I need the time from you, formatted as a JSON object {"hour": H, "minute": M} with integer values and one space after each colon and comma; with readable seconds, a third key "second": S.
{"hour": 7, "minute": 5, "second": 17}
